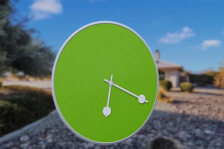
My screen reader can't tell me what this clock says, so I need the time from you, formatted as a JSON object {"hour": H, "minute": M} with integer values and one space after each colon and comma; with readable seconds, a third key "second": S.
{"hour": 6, "minute": 19}
